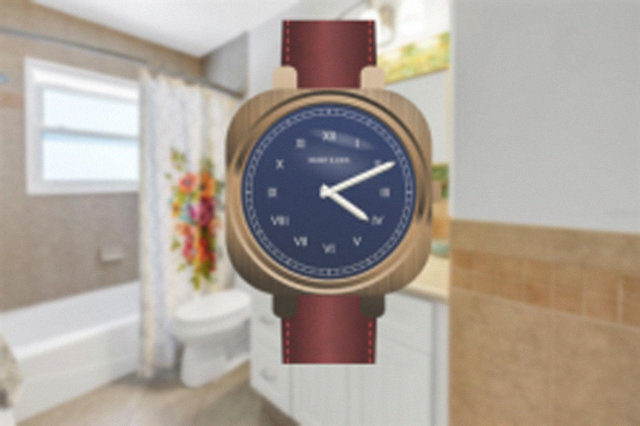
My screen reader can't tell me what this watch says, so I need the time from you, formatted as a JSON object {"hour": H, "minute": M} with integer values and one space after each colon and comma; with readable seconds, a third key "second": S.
{"hour": 4, "minute": 11}
